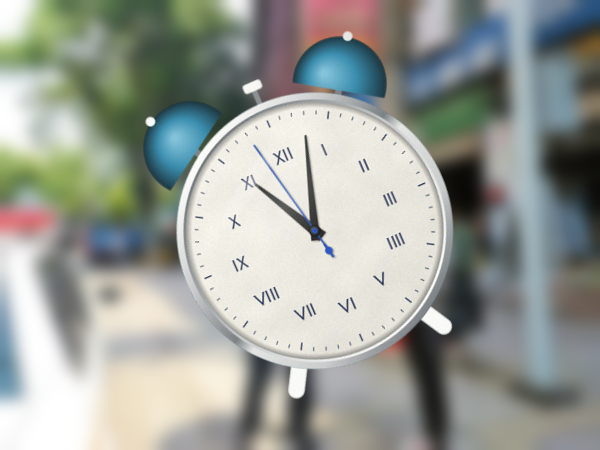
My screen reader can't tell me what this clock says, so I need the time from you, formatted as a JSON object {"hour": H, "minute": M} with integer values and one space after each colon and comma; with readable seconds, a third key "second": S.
{"hour": 11, "minute": 2, "second": 58}
